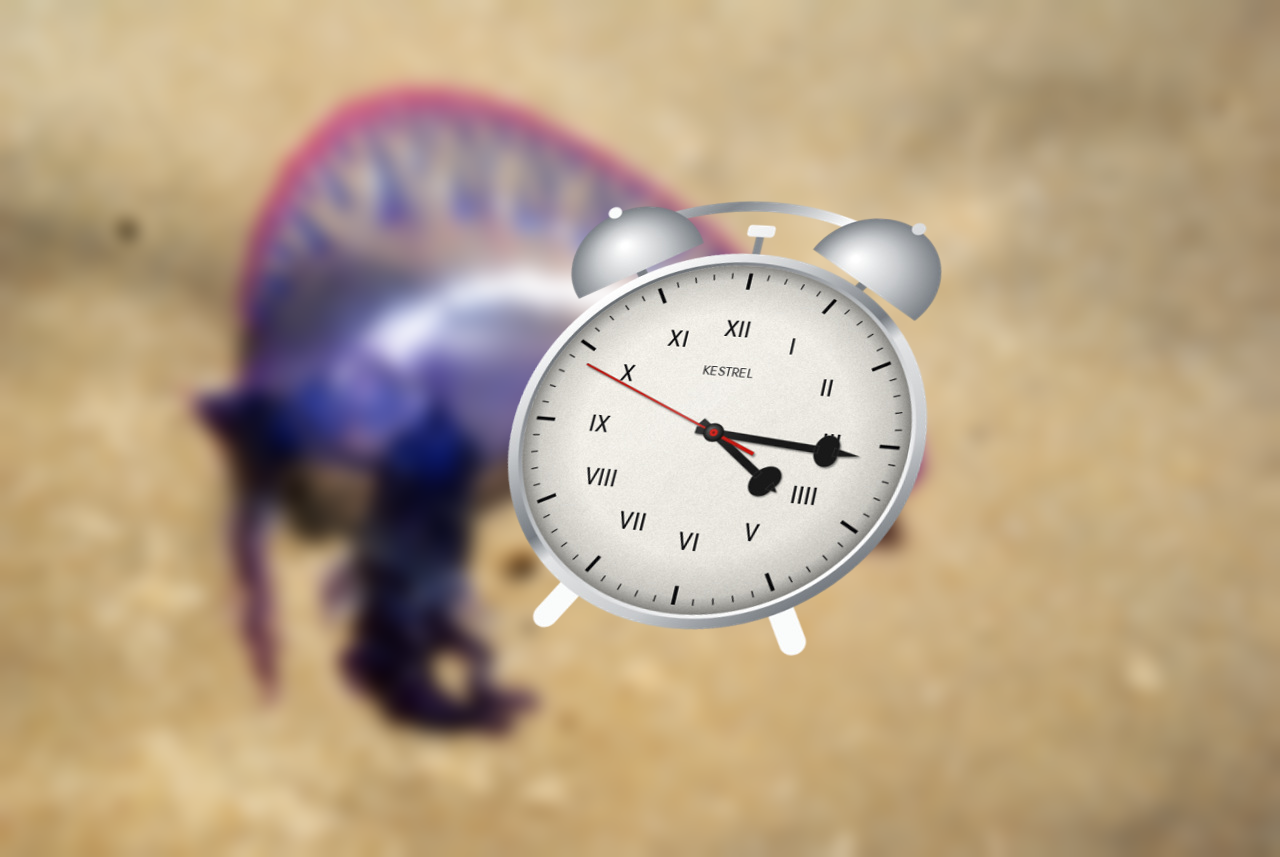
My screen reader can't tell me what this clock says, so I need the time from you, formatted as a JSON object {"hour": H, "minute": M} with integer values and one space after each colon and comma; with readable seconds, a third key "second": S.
{"hour": 4, "minute": 15, "second": 49}
